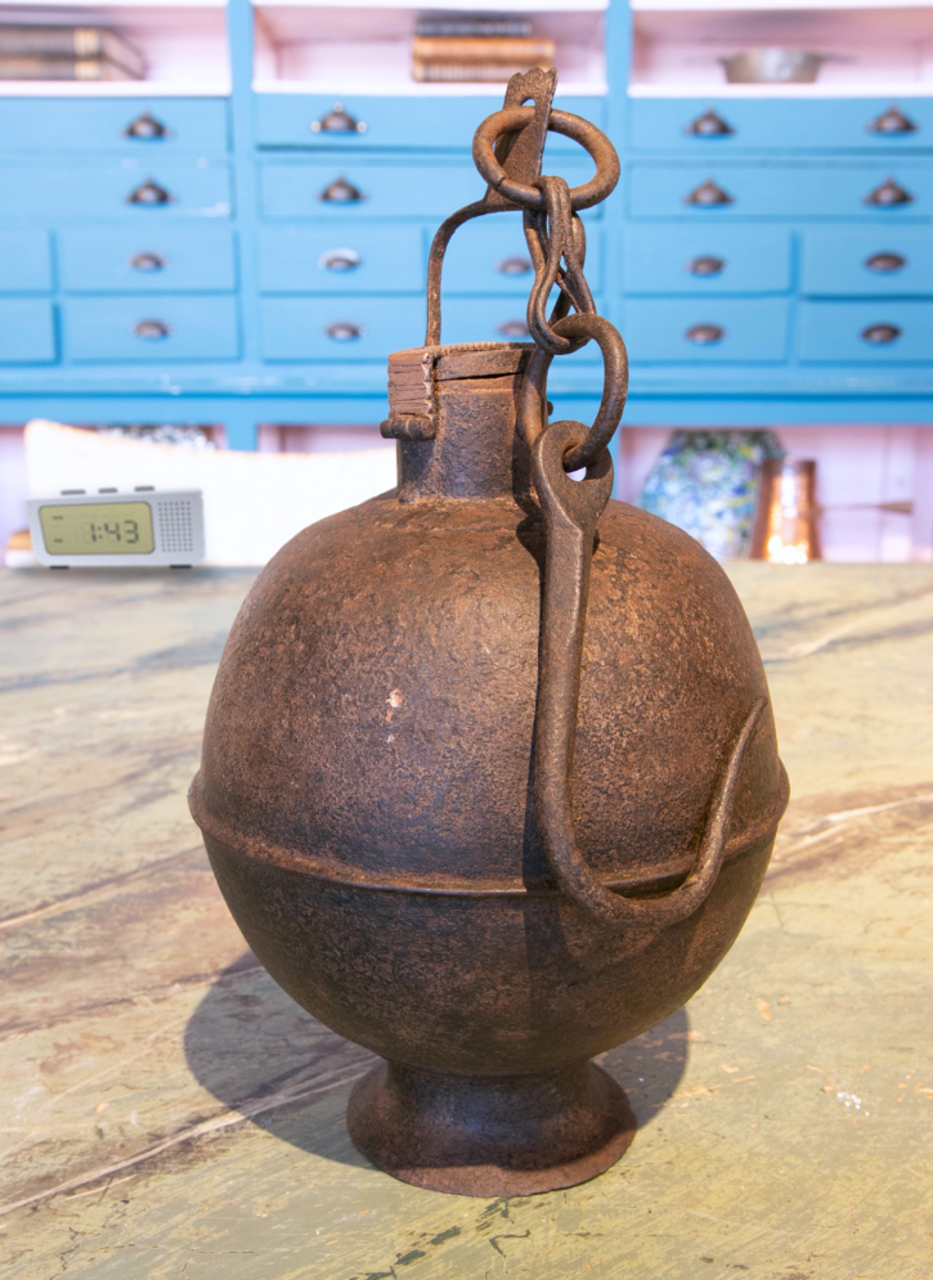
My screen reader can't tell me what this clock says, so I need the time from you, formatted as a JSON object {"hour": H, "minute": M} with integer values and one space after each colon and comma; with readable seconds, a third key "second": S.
{"hour": 1, "minute": 43}
